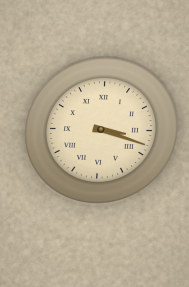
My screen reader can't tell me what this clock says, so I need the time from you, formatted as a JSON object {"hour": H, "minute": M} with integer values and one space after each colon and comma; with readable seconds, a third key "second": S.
{"hour": 3, "minute": 18}
